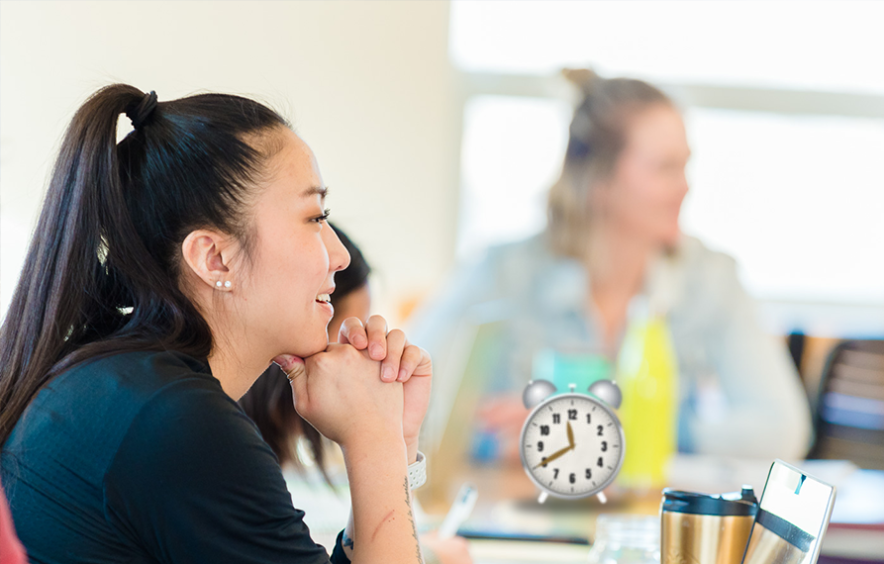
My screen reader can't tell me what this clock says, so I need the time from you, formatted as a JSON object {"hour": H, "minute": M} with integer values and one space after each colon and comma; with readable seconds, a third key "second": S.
{"hour": 11, "minute": 40}
